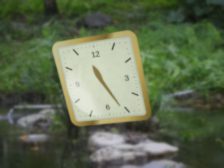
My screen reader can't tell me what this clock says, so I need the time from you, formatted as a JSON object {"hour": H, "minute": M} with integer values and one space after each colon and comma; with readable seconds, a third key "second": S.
{"hour": 11, "minute": 26}
